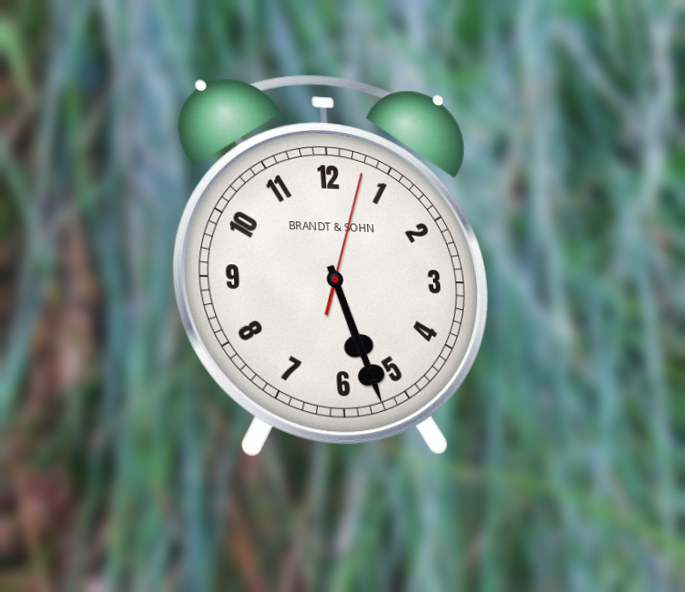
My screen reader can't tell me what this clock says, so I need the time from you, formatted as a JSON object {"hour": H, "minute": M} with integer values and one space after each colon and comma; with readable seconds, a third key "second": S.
{"hour": 5, "minute": 27, "second": 3}
